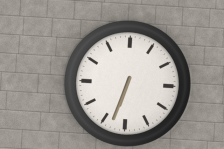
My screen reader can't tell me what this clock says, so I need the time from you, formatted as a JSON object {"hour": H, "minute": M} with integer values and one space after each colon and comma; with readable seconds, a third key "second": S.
{"hour": 6, "minute": 33}
